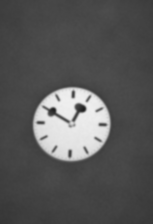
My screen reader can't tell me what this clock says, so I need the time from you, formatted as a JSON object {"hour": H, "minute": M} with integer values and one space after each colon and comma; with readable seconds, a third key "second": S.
{"hour": 12, "minute": 50}
